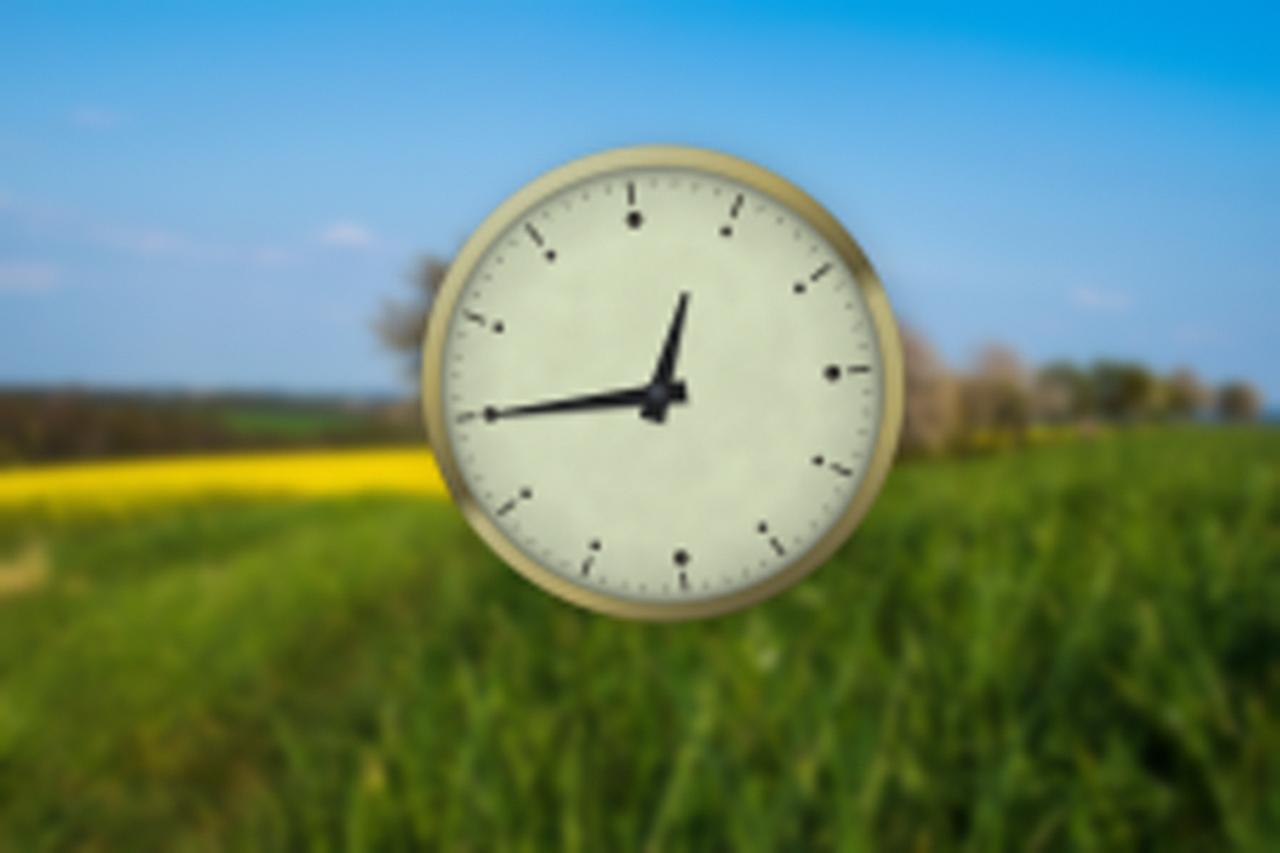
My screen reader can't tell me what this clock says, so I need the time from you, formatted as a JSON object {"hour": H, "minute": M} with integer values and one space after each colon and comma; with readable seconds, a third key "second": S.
{"hour": 12, "minute": 45}
